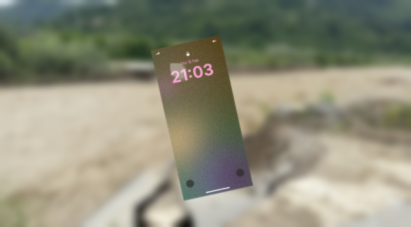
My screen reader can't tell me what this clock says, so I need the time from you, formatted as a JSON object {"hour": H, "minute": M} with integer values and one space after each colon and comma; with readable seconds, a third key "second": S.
{"hour": 21, "minute": 3}
